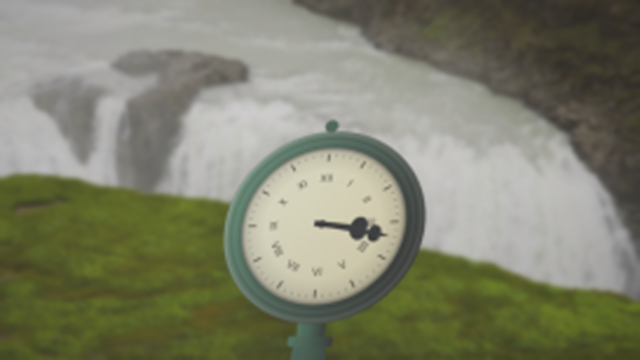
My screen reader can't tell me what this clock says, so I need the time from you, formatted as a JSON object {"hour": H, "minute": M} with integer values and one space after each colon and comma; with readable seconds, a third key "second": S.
{"hour": 3, "minute": 17}
